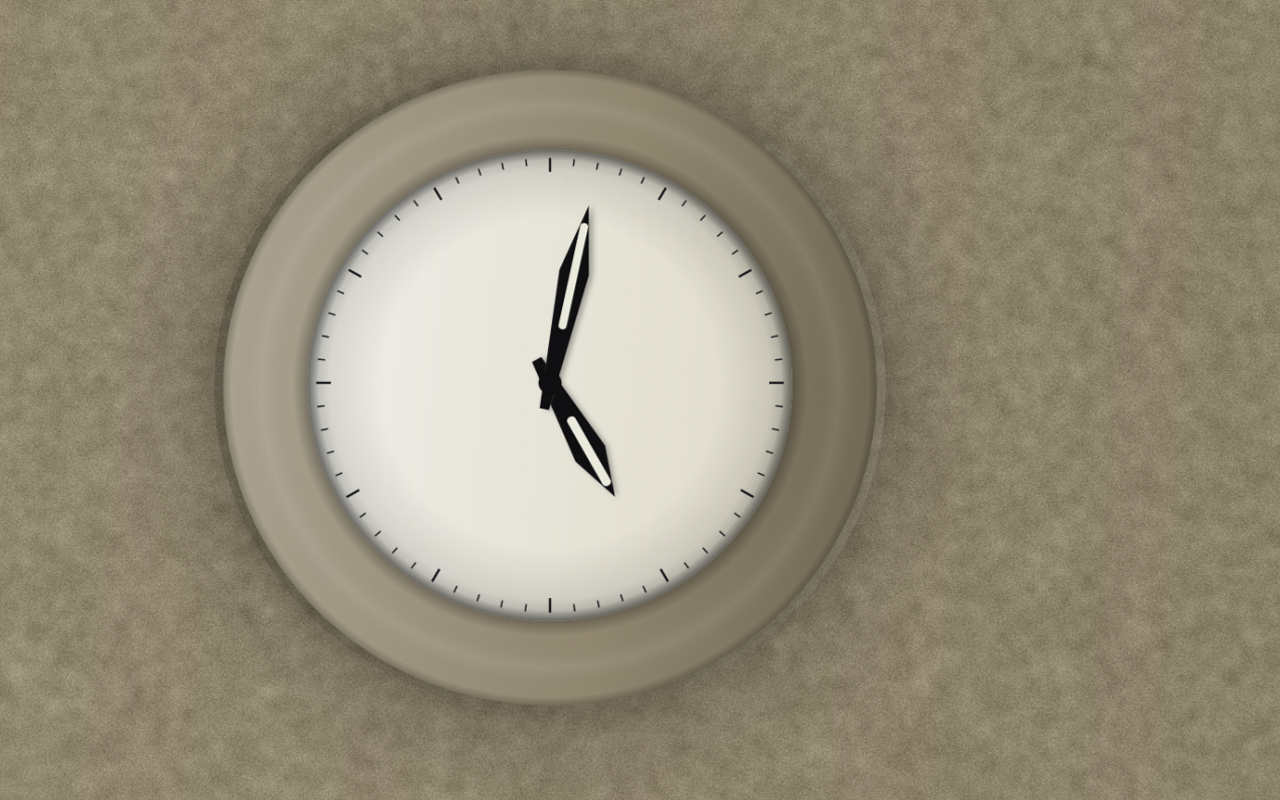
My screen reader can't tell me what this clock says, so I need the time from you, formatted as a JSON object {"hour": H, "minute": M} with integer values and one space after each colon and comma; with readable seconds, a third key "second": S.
{"hour": 5, "minute": 2}
